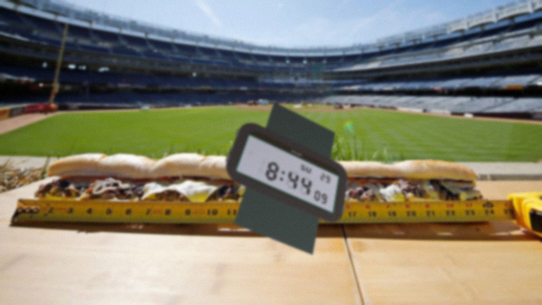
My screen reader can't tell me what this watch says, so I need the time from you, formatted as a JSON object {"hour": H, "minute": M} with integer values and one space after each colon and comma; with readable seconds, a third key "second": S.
{"hour": 8, "minute": 44}
